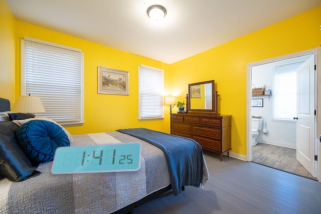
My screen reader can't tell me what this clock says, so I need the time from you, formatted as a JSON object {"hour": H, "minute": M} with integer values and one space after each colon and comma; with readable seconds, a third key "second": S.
{"hour": 1, "minute": 41, "second": 25}
